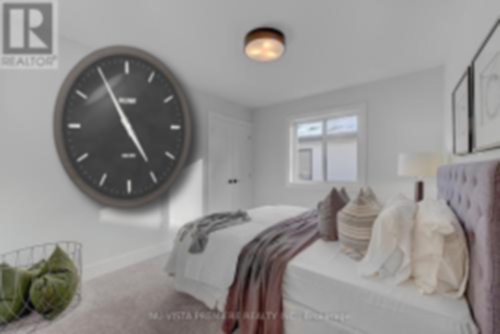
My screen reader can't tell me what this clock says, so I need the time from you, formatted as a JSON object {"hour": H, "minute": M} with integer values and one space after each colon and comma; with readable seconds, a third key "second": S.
{"hour": 4, "minute": 55}
